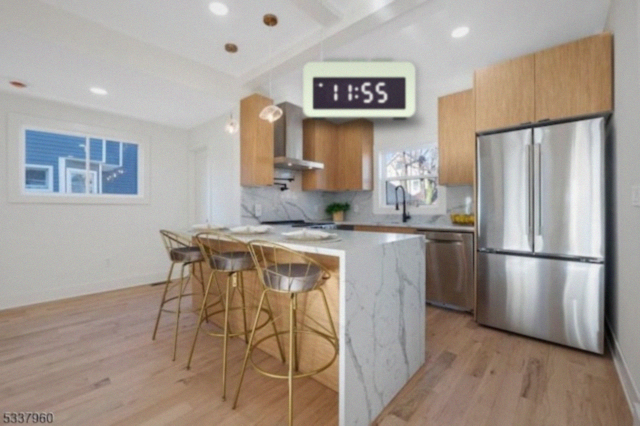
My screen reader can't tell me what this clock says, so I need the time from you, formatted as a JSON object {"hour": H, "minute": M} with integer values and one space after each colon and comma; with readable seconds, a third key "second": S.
{"hour": 11, "minute": 55}
